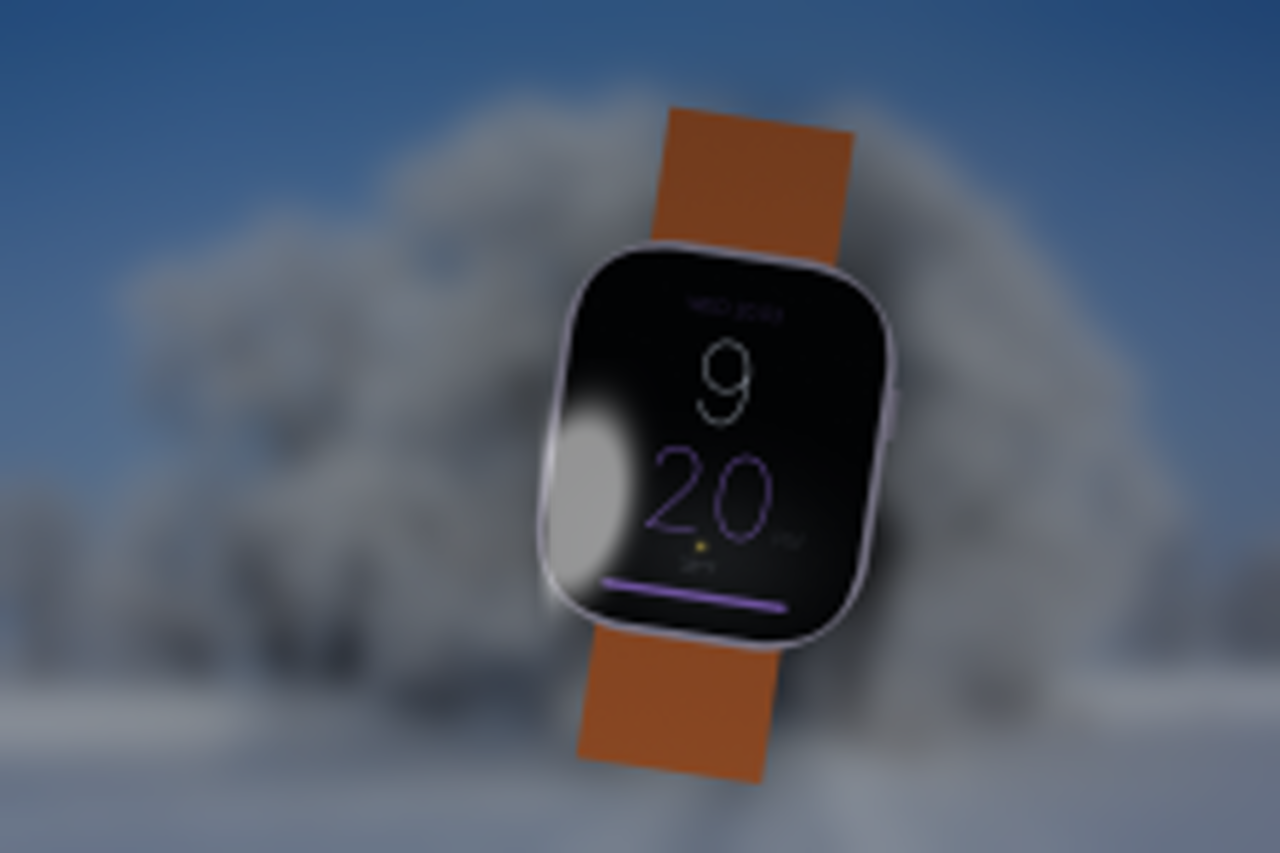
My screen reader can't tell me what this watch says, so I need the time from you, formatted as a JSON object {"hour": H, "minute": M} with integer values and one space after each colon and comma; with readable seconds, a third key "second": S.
{"hour": 9, "minute": 20}
